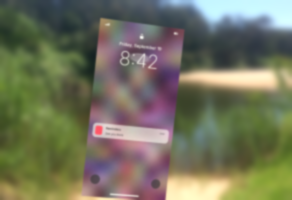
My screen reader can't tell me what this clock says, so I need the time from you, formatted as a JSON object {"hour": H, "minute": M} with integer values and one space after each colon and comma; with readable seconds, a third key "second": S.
{"hour": 8, "minute": 42}
